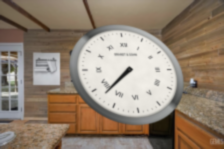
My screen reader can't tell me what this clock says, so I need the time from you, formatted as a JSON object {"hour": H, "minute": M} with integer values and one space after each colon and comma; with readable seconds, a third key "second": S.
{"hour": 7, "minute": 38}
